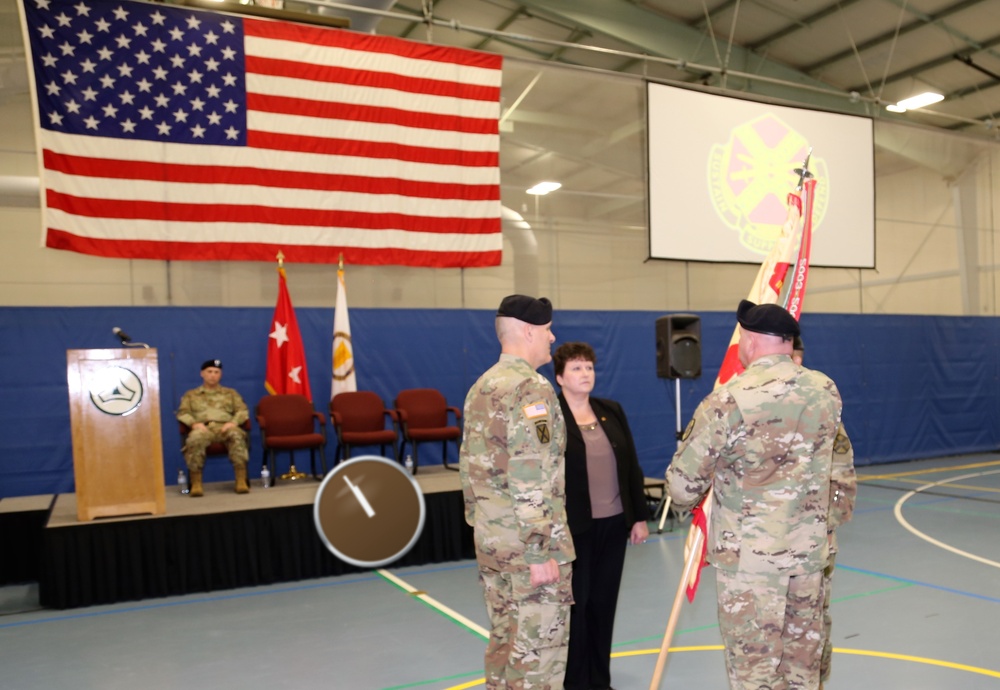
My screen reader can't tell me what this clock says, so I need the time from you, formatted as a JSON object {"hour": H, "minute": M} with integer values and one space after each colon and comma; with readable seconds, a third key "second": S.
{"hour": 10, "minute": 54}
